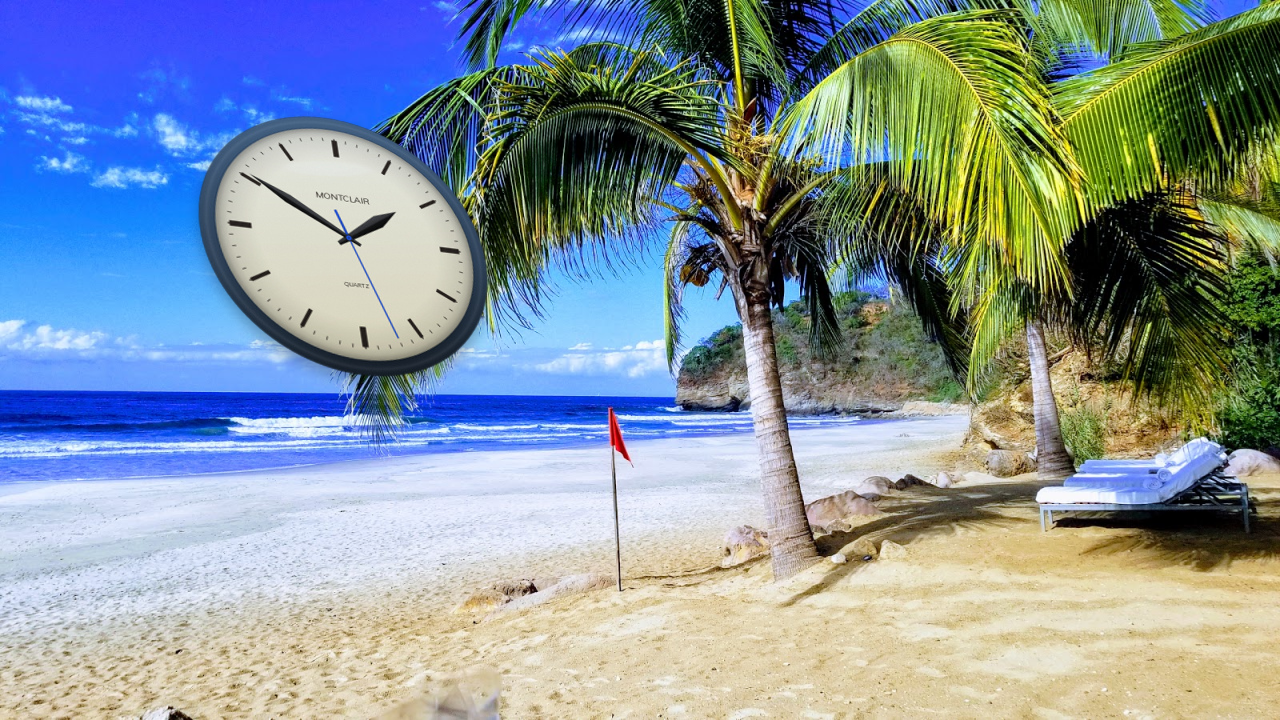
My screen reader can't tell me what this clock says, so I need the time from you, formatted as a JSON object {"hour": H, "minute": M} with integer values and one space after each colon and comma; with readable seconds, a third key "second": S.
{"hour": 1, "minute": 50, "second": 27}
